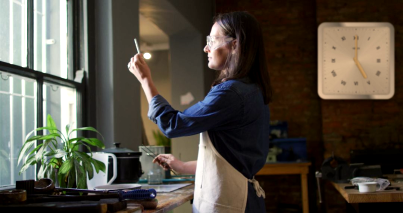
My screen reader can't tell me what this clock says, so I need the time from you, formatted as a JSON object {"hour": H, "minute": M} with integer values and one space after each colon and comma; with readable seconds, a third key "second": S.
{"hour": 5, "minute": 0}
